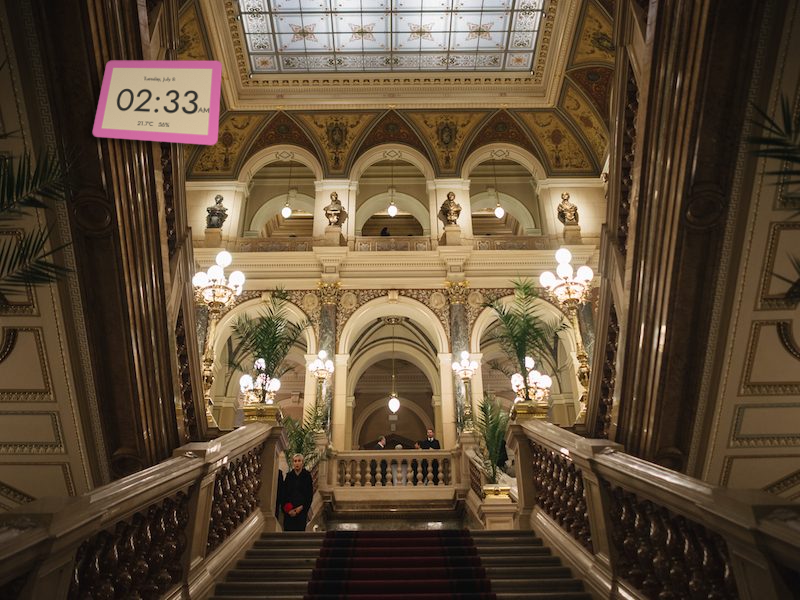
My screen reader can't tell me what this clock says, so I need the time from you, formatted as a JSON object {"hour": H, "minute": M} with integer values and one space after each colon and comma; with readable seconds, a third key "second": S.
{"hour": 2, "minute": 33}
